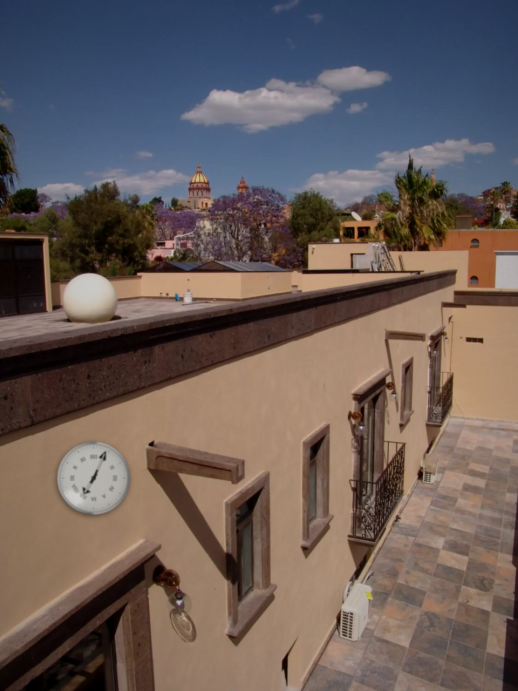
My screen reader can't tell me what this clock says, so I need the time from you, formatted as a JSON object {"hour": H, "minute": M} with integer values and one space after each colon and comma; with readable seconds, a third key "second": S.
{"hour": 7, "minute": 4}
